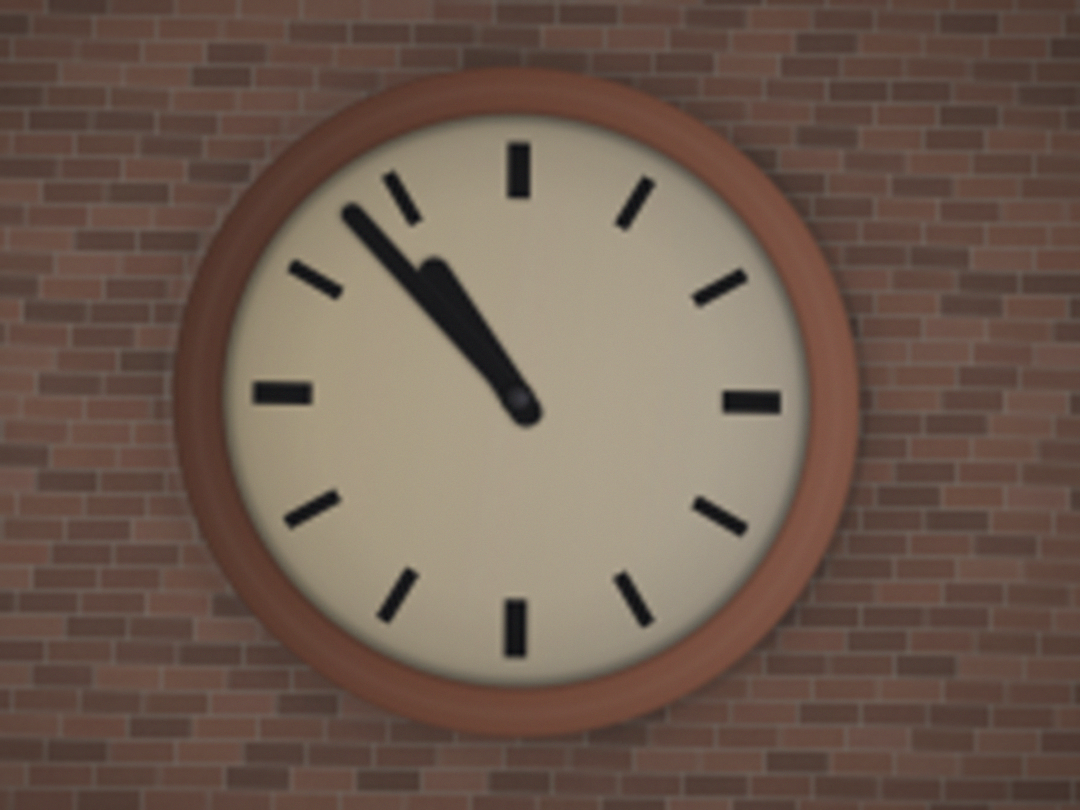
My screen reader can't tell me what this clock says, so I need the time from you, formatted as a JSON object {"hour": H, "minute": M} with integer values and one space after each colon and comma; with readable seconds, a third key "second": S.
{"hour": 10, "minute": 53}
